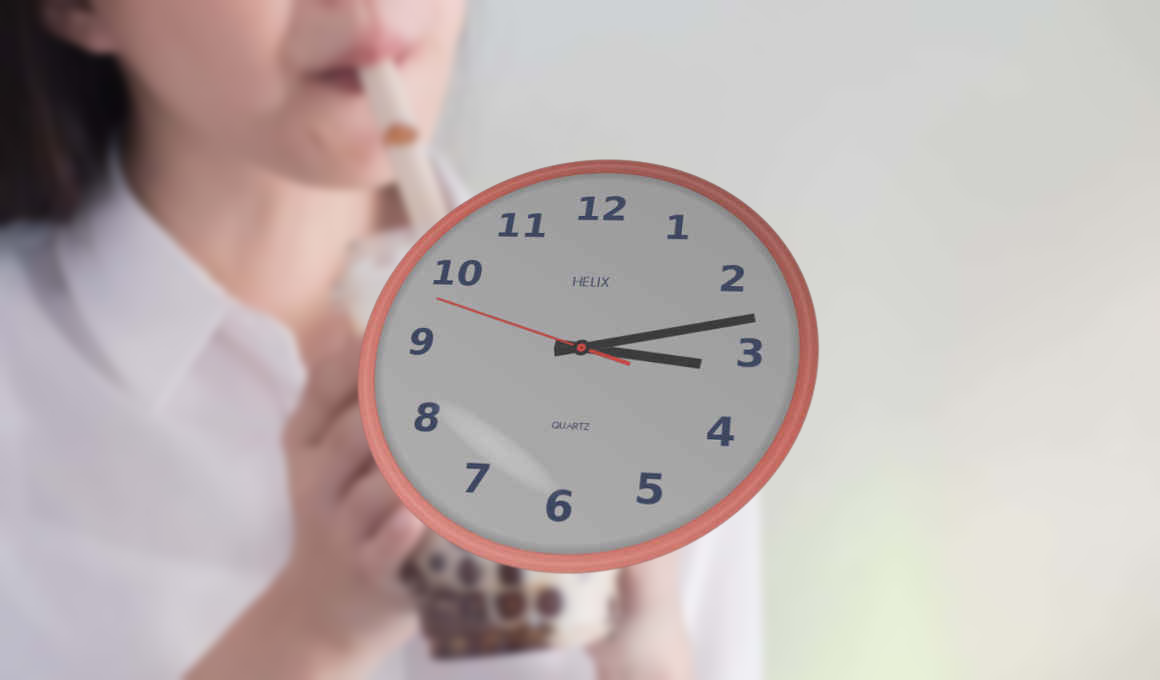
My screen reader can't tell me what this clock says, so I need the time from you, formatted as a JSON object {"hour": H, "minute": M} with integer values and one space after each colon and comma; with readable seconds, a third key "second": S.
{"hour": 3, "minute": 12, "second": 48}
